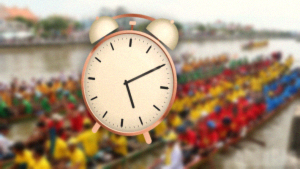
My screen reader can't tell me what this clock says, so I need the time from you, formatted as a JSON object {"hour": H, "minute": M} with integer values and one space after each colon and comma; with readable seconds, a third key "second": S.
{"hour": 5, "minute": 10}
